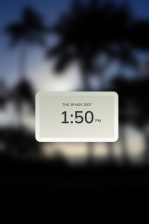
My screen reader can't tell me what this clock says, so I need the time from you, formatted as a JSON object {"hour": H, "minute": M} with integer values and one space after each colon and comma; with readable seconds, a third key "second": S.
{"hour": 1, "minute": 50}
